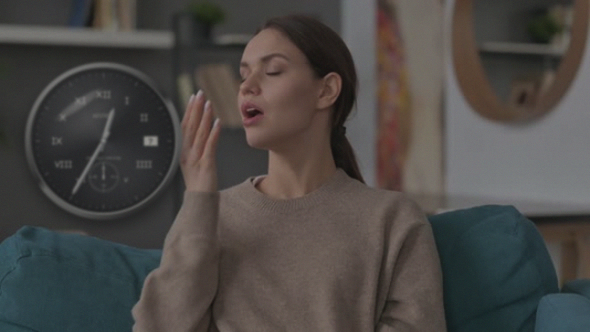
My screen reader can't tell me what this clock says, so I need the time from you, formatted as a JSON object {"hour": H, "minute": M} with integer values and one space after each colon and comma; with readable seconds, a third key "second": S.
{"hour": 12, "minute": 35}
